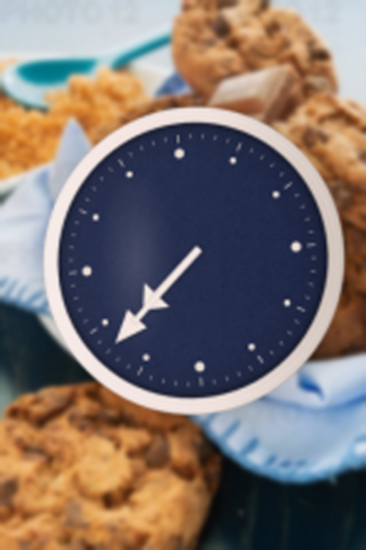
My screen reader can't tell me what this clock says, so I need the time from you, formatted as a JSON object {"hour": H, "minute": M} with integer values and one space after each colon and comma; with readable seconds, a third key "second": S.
{"hour": 7, "minute": 38}
